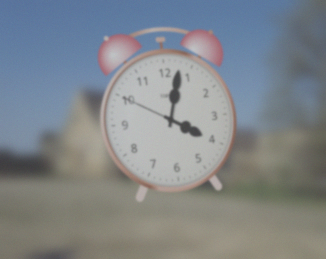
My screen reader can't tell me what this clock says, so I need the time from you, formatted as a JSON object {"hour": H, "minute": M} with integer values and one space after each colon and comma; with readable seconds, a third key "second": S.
{"hour": 4, "minute": 2, "second": 50}
